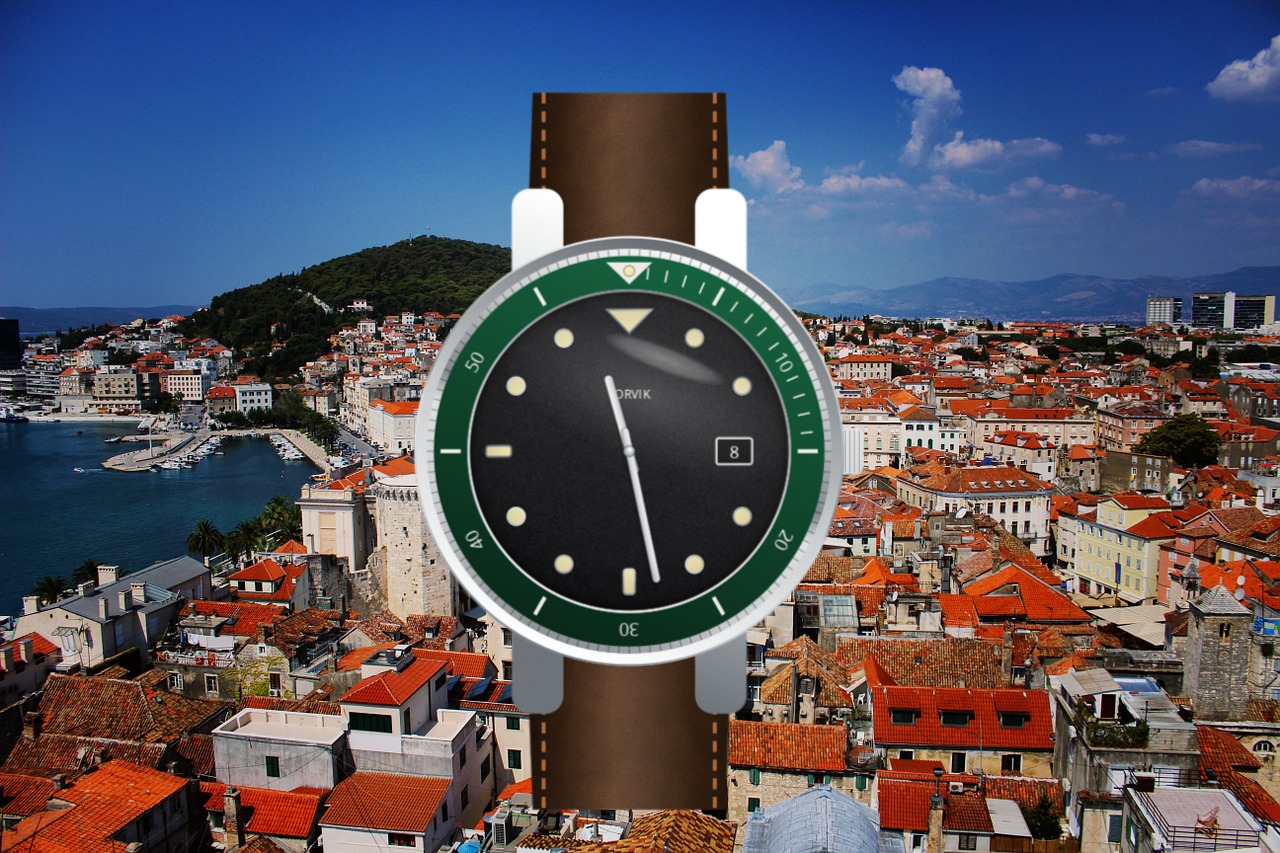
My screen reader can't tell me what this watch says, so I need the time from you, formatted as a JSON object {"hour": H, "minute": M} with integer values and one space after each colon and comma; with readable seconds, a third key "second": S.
{"hour": 11, "minute": 28}
